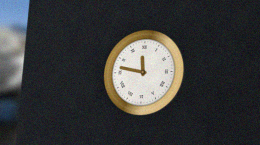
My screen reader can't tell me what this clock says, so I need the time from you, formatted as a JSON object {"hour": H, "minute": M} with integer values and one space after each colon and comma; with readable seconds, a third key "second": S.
{"hour": 11, "minute": 47}
